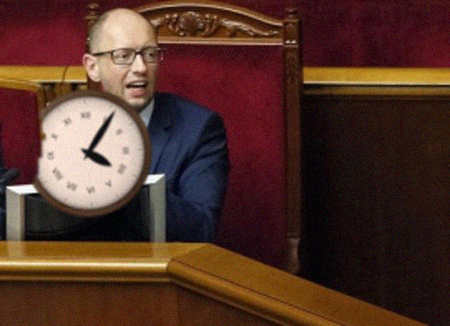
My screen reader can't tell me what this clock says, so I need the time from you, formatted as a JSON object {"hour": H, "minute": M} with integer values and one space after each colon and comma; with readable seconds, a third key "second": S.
{"hour": 4, "minute": 6}
